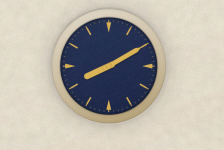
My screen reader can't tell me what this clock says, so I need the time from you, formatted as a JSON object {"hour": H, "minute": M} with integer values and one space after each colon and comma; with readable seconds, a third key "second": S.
{"hour": 8, "minute": 10}
